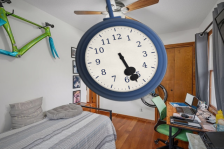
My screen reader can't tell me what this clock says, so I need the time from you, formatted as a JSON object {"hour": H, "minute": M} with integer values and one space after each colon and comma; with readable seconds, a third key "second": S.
{"hour": 5, "minute": 27}
